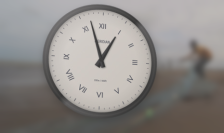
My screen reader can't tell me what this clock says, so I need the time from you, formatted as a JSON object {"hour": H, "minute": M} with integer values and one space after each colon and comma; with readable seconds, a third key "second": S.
{"hour": 12, "minute": 57}
